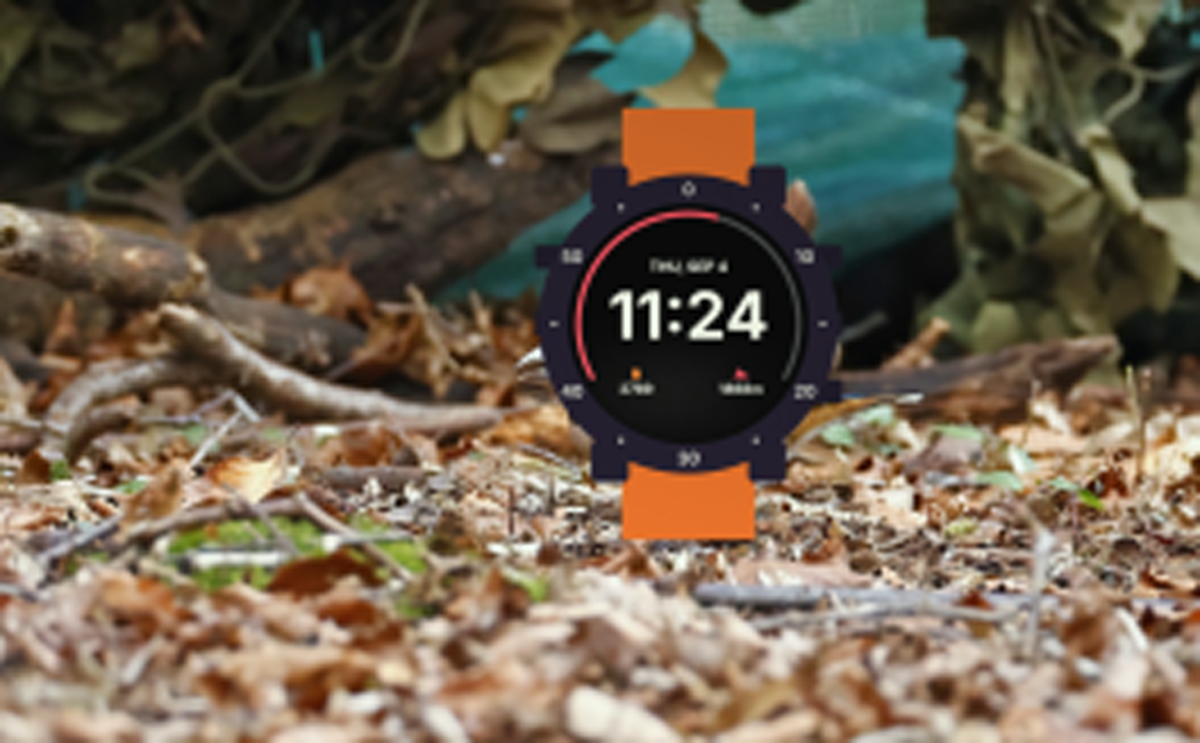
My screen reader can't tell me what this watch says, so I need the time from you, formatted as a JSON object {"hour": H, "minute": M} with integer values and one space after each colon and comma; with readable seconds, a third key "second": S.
{"hour": 11, "minute": 24}
